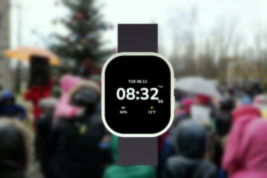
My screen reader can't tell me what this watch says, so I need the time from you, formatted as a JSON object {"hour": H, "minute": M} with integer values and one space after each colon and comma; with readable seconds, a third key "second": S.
{"hour": 8, "minute": 32}
